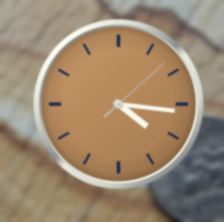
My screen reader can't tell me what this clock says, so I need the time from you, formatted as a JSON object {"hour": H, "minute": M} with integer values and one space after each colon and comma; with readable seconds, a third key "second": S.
{"hour": 4, "minute": 16, "second": 8}
